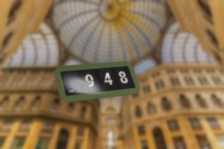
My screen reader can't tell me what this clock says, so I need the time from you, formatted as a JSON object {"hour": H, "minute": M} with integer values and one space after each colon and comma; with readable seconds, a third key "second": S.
{"hour": 9, "minute": 48}
